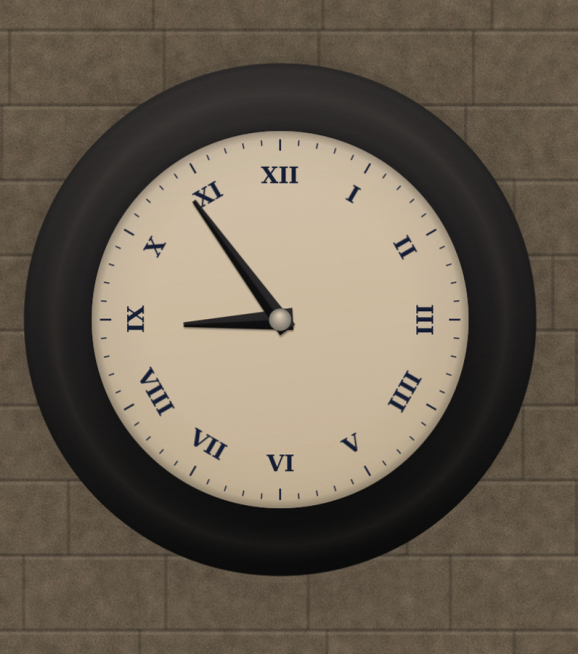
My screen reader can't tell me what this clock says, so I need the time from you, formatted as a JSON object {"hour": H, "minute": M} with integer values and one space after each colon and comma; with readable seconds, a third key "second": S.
{"hour": 8, "minute": 54}
